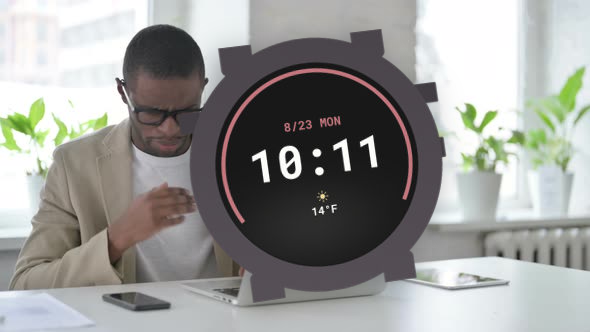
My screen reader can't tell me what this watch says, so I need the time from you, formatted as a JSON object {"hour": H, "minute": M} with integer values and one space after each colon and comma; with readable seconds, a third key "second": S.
{"hour": 10, "minute": 11}
